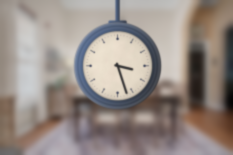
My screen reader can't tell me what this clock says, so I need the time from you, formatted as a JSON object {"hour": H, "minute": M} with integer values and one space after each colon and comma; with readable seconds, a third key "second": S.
{"hour": 3, "minute": 27}
